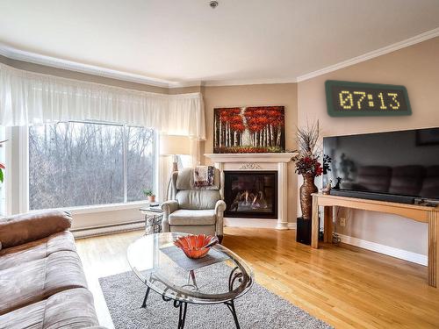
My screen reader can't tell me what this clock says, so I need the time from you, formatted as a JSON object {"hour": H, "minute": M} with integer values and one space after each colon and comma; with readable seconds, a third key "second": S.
{"hour": 7, "minute": 13}
